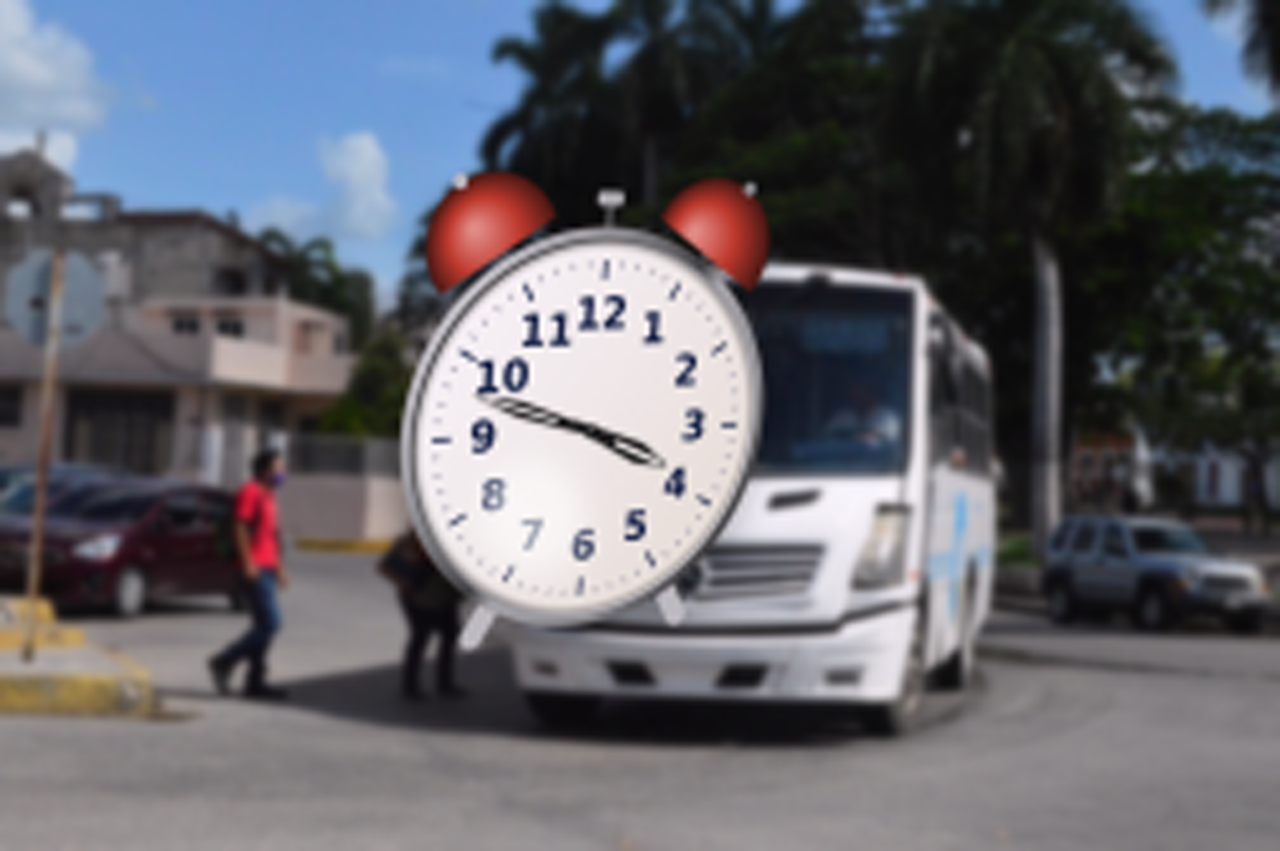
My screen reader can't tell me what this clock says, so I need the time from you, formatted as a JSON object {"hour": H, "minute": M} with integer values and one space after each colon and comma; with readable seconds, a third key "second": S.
{"hour": 3, "minute": 48}
